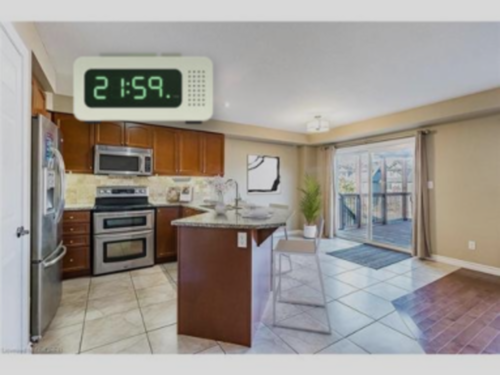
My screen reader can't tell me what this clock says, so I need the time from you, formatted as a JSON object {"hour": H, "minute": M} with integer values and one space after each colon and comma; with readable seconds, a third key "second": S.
{"hour": 21, "minute": 59}
